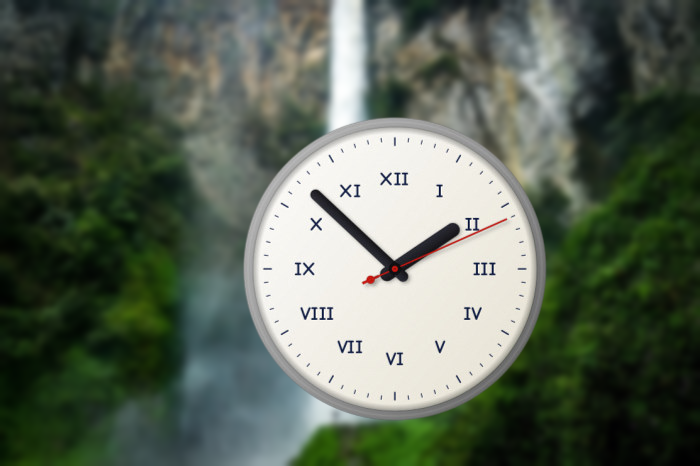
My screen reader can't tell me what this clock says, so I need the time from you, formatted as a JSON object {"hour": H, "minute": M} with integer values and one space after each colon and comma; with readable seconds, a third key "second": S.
{"hour": 1, "minute": 52, "second": 11}
